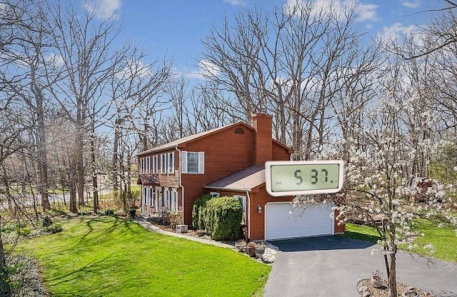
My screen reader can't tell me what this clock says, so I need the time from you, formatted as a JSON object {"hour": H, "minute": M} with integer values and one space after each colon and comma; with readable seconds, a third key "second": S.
{"hour": 5, "minute": 37}
